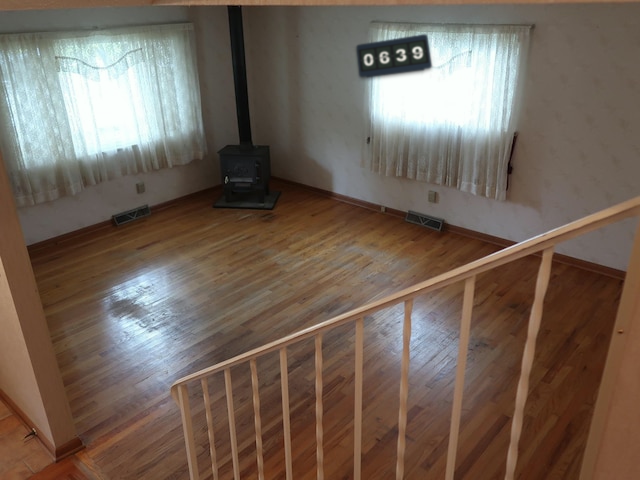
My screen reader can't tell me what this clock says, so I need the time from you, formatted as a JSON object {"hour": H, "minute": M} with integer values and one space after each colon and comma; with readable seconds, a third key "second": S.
{"hour": 6, "minute": 39}
